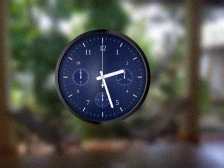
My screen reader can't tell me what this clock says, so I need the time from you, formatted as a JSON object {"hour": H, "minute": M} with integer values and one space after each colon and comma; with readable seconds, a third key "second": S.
{"hour": 2, "minute": 27}
